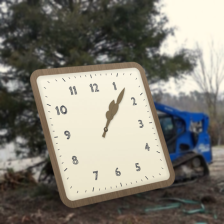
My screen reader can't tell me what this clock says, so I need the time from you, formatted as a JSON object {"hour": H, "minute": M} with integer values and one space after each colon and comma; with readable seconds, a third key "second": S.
{"hour": 1, "minute": 7}
